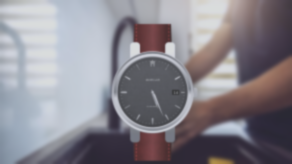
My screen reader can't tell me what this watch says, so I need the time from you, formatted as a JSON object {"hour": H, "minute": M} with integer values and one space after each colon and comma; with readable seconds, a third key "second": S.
{"hour": 5, "minute": 26}
